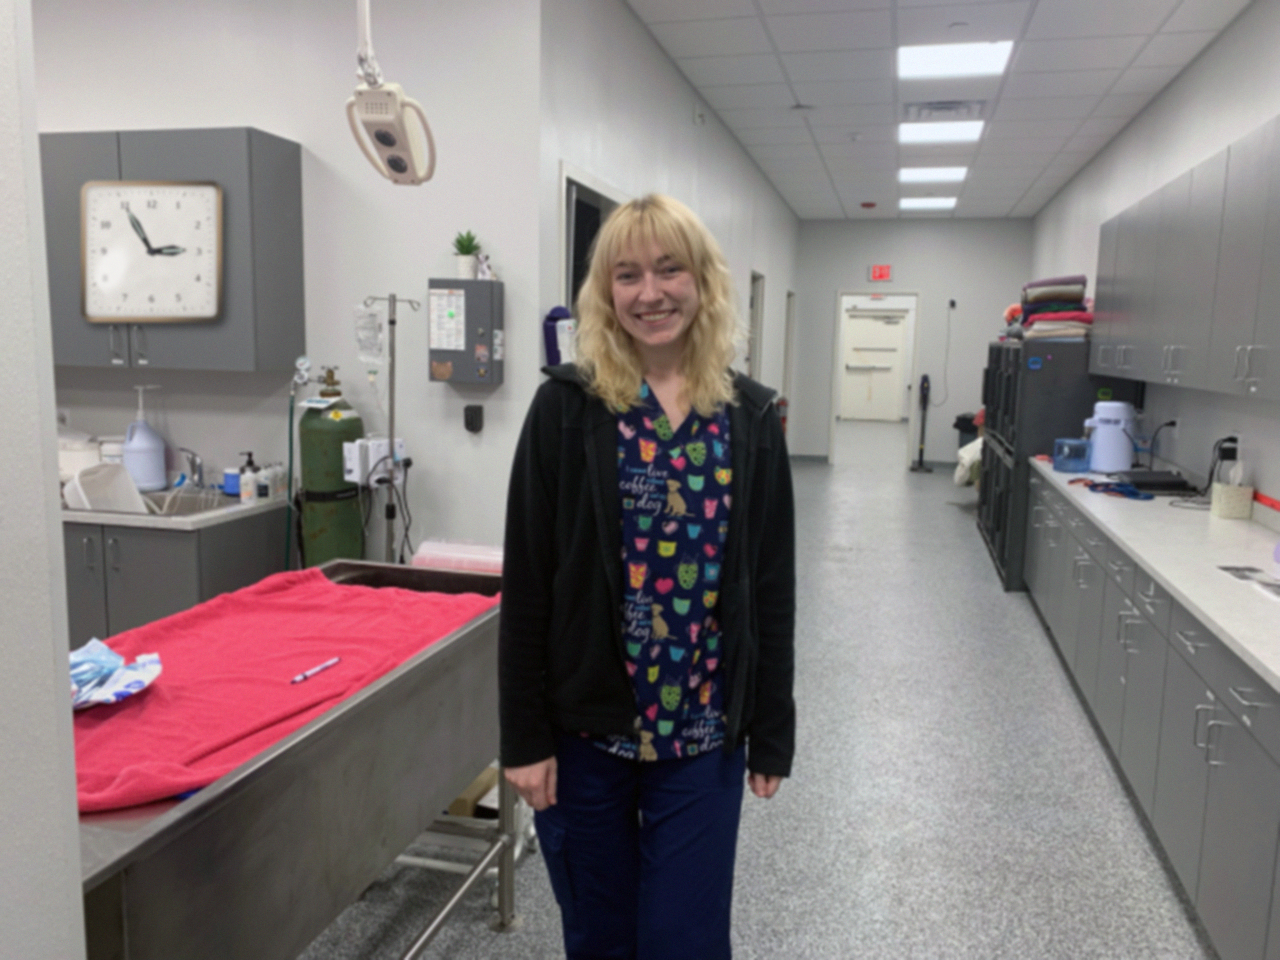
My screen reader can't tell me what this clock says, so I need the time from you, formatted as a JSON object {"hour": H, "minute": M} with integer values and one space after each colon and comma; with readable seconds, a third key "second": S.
{"hour": 2, "minute": 55}
